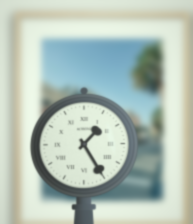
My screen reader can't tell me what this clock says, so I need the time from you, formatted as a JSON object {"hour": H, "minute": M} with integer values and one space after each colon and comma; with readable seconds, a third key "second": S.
{"hour": 1, "minute": 25}
